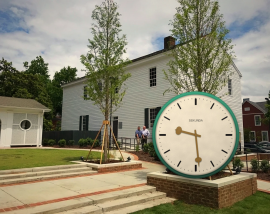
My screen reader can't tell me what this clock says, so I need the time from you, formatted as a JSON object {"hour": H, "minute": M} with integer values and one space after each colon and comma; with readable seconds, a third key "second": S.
{"hour": 9, "minute": 29}
